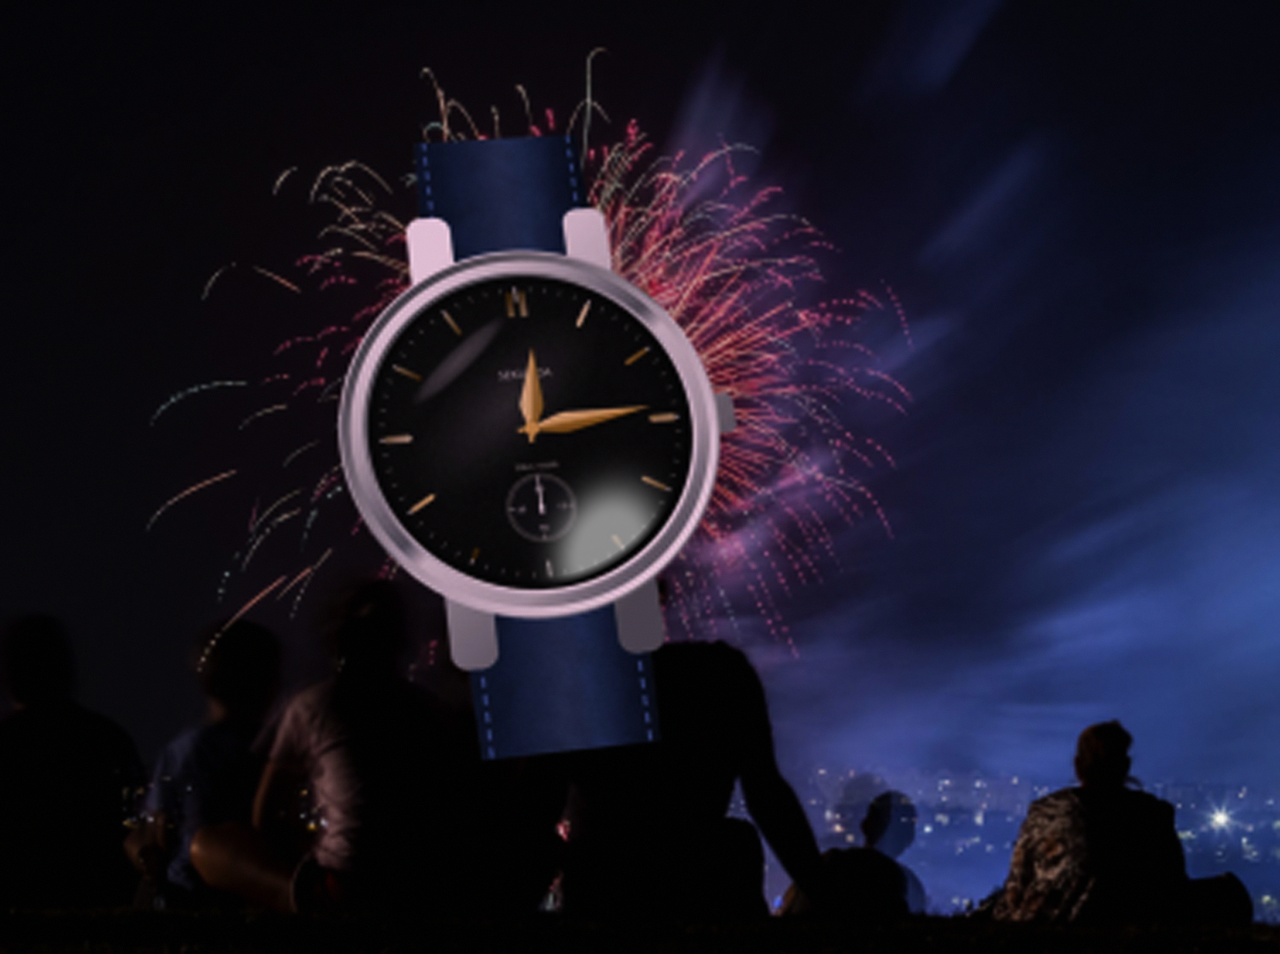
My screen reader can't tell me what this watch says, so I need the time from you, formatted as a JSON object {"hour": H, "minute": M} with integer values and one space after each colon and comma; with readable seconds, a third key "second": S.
{"hour": 12, "minute": 14}
